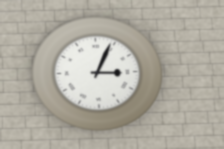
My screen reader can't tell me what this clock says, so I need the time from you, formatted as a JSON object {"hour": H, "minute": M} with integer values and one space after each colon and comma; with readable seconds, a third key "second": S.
{"hour": 3, "minute": 4}
